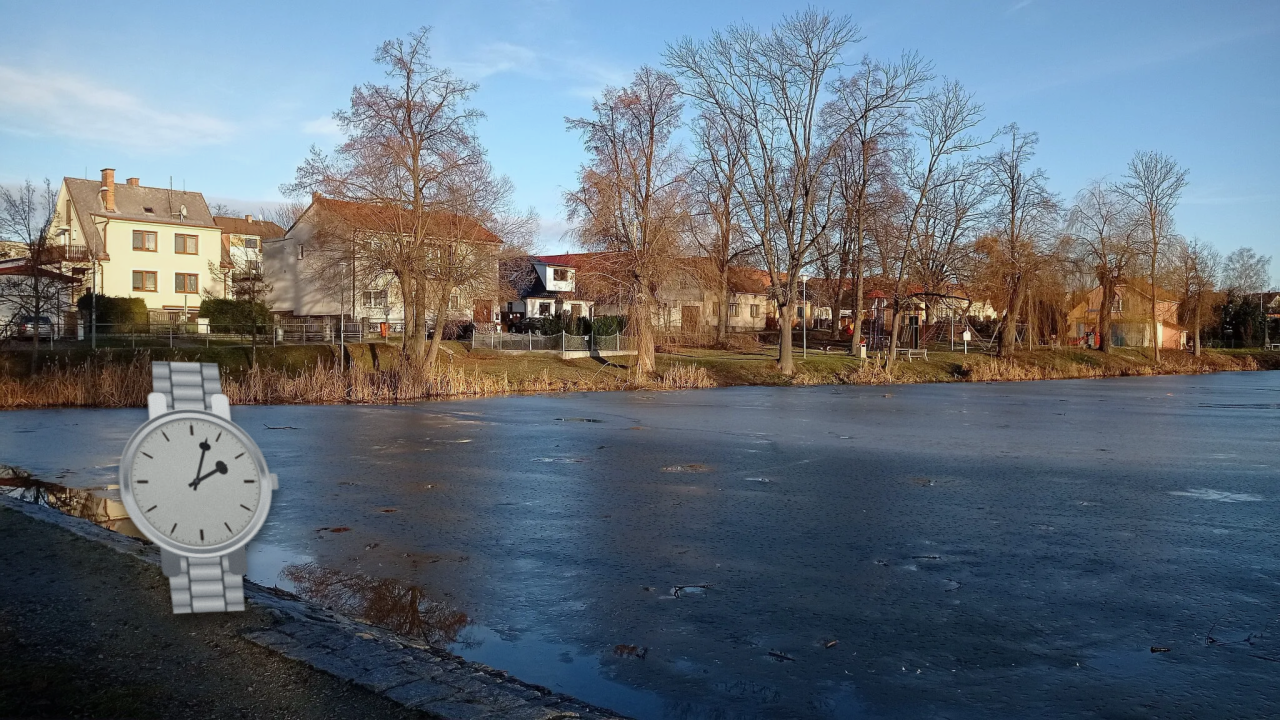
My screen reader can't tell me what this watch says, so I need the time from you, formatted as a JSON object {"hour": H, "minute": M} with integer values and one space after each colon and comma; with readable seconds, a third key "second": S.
{"hour": 2, "minute": 3}
